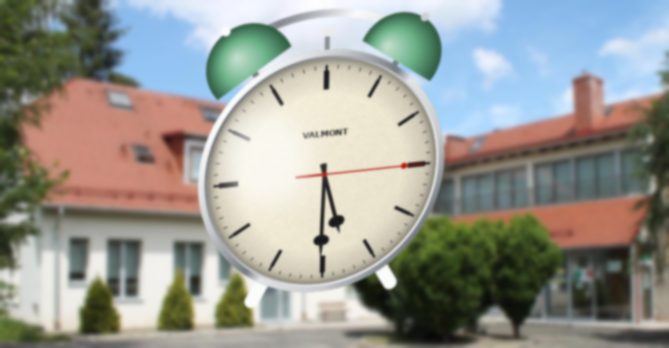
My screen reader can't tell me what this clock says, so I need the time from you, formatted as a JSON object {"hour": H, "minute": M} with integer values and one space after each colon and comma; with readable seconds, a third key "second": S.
{"hour": 5, "minute": 30, "second": 15}
